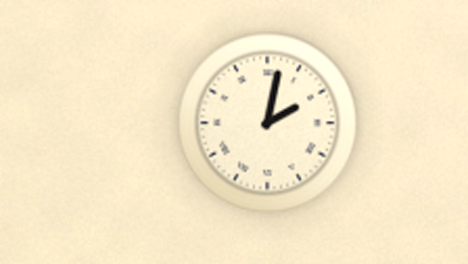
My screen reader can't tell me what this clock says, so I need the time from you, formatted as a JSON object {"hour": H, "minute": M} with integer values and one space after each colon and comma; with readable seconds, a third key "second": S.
{"hour": 2, "minute": 2}
